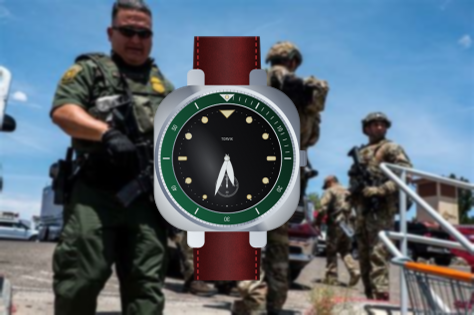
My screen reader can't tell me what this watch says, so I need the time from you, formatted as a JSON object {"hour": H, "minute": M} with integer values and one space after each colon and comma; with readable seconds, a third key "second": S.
{"hour": 5, "minute": 33}
